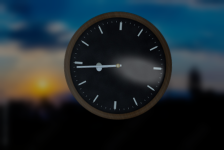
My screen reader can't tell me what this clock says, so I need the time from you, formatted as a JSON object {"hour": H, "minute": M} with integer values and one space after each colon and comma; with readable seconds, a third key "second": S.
{"hour": 8, "minute": 44}
